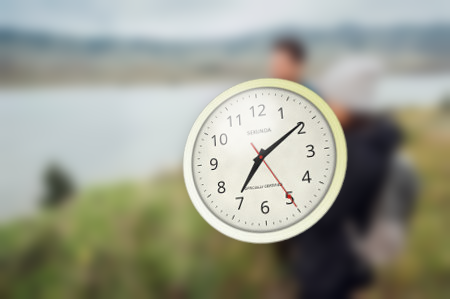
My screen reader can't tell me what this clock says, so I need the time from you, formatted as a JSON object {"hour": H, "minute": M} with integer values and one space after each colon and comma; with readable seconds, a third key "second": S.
{"hour": 7, "minute": 9, "second": 25}
